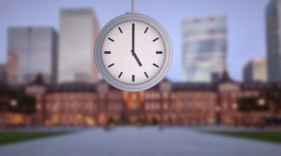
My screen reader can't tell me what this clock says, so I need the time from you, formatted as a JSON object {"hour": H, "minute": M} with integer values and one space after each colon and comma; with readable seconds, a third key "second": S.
{"hour": 5, "minute": 0}
